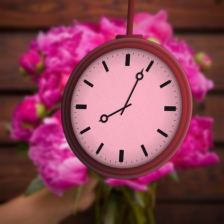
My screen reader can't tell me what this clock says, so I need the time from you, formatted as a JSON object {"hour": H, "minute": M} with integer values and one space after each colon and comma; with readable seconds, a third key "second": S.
{"hour": 8, "minute": 4}
